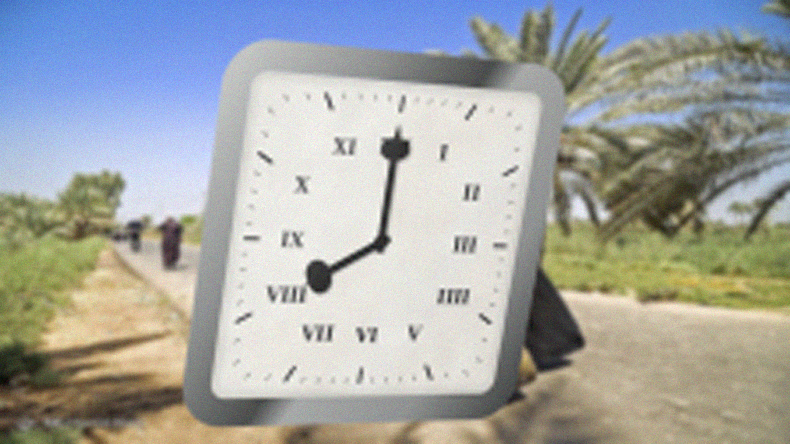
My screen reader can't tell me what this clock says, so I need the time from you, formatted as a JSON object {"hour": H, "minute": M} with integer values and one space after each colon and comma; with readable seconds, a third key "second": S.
{"hour": 8, "minute": 0}
